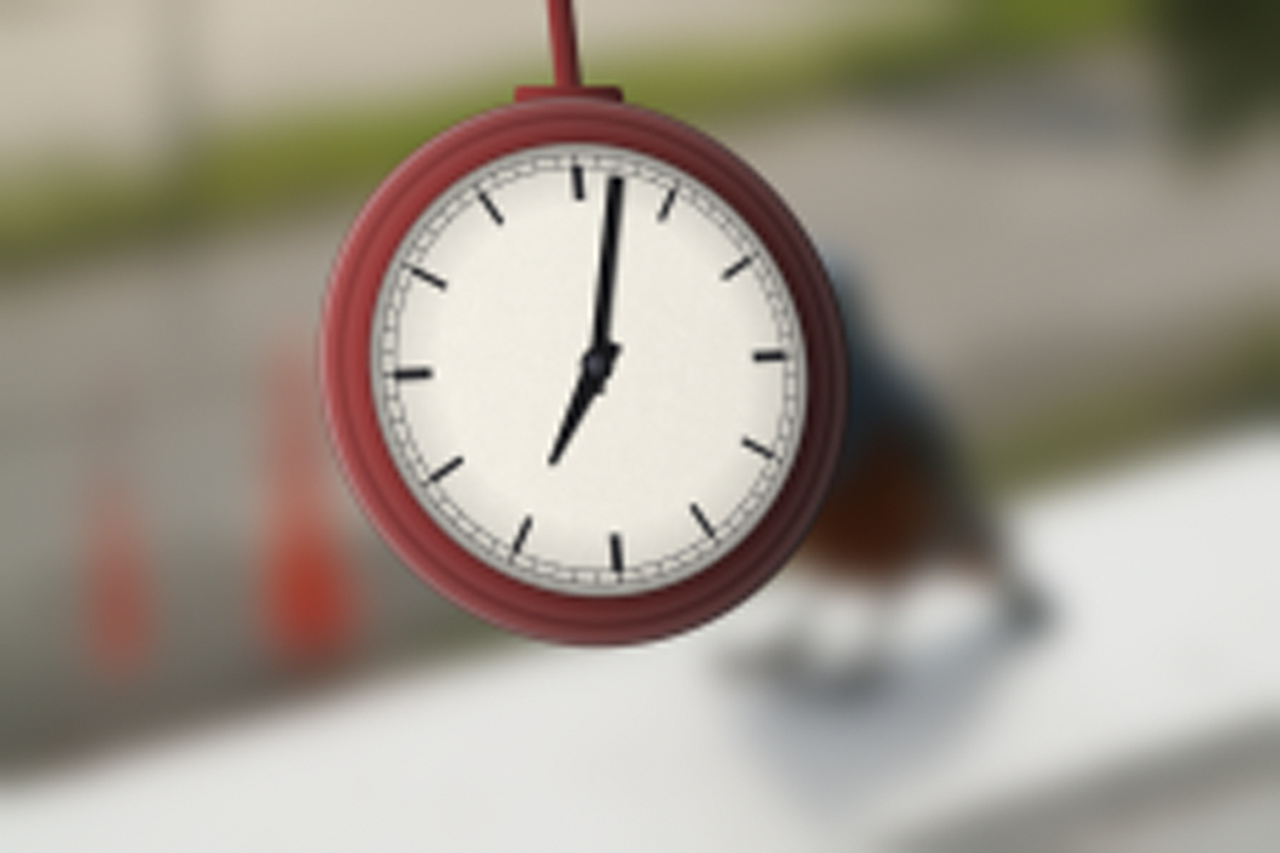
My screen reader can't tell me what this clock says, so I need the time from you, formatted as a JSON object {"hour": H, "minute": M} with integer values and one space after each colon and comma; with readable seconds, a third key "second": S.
{"hour": 7, "minute": 2}
